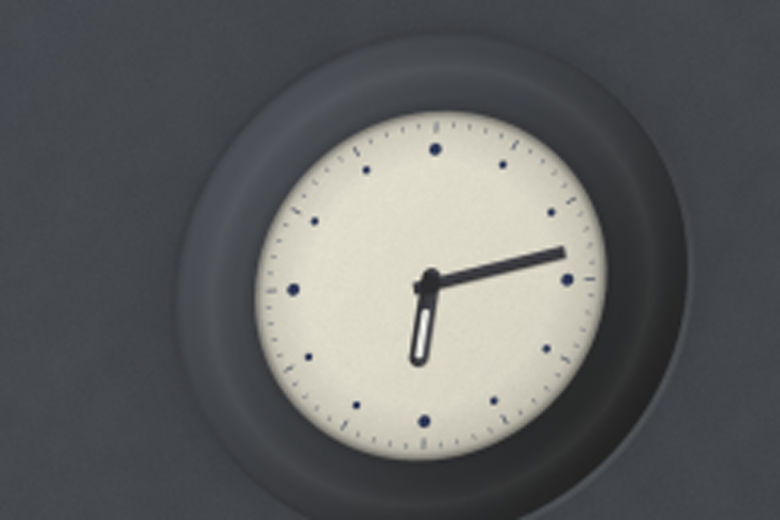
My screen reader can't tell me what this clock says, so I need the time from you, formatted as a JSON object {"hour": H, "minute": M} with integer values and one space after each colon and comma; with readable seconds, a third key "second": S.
{"hour": 6, "minute": 13}
